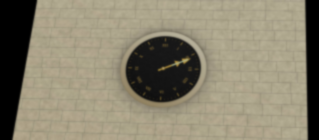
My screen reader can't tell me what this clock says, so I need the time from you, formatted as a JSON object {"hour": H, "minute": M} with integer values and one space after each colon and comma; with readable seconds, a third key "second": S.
{"hour": 2, "minute": 11}
